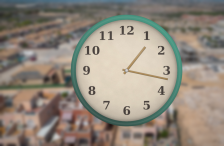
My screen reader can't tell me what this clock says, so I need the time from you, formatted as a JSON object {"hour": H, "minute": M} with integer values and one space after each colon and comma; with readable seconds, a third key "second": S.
{"hour": 1, "minute": 17}
